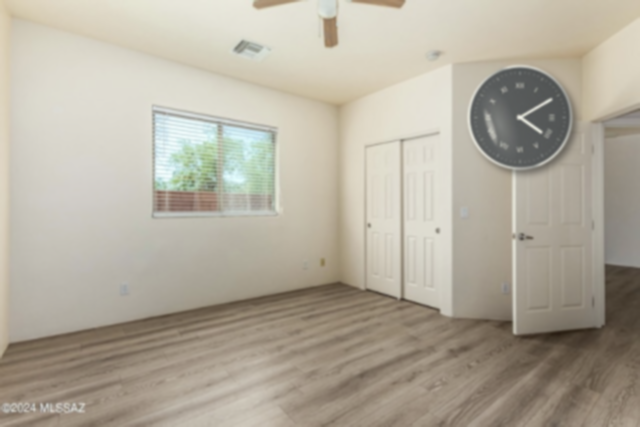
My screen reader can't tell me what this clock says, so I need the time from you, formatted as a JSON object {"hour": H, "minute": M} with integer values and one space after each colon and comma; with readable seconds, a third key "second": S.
{"hour": 4, "minute": 10}
